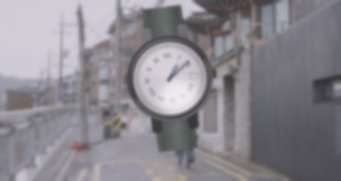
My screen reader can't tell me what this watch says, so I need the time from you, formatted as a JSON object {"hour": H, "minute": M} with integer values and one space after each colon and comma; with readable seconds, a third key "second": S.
{"hour": 1, "minute": 9}
